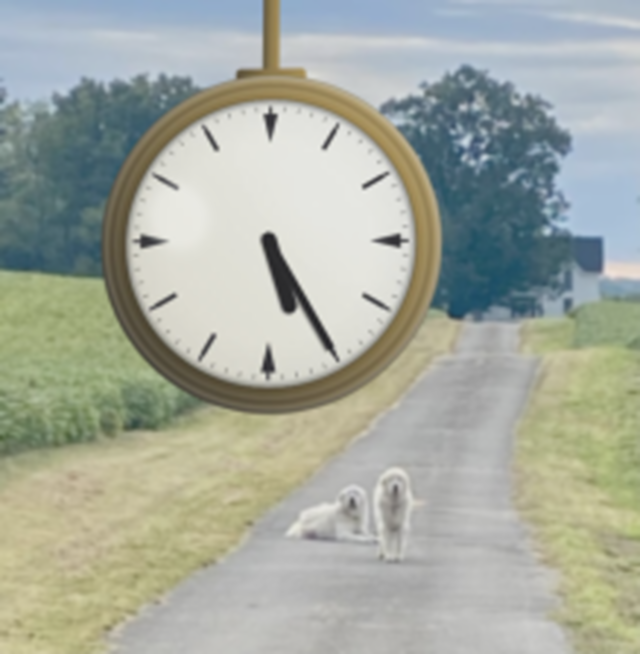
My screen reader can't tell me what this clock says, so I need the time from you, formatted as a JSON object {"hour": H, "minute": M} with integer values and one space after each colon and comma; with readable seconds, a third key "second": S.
{"hour": 5, "minute": 25}
